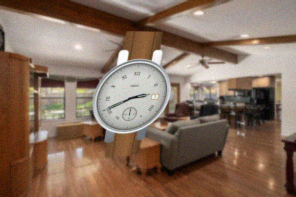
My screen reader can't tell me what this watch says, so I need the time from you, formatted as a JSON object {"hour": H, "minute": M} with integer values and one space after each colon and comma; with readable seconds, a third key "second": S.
{"hour": 2, "minute": 41}
